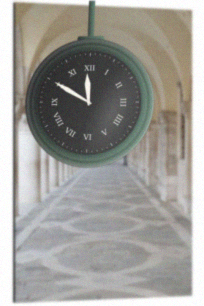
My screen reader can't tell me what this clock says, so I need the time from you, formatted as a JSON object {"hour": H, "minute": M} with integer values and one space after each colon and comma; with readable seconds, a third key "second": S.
{"hour": 11, "minute": 50}
